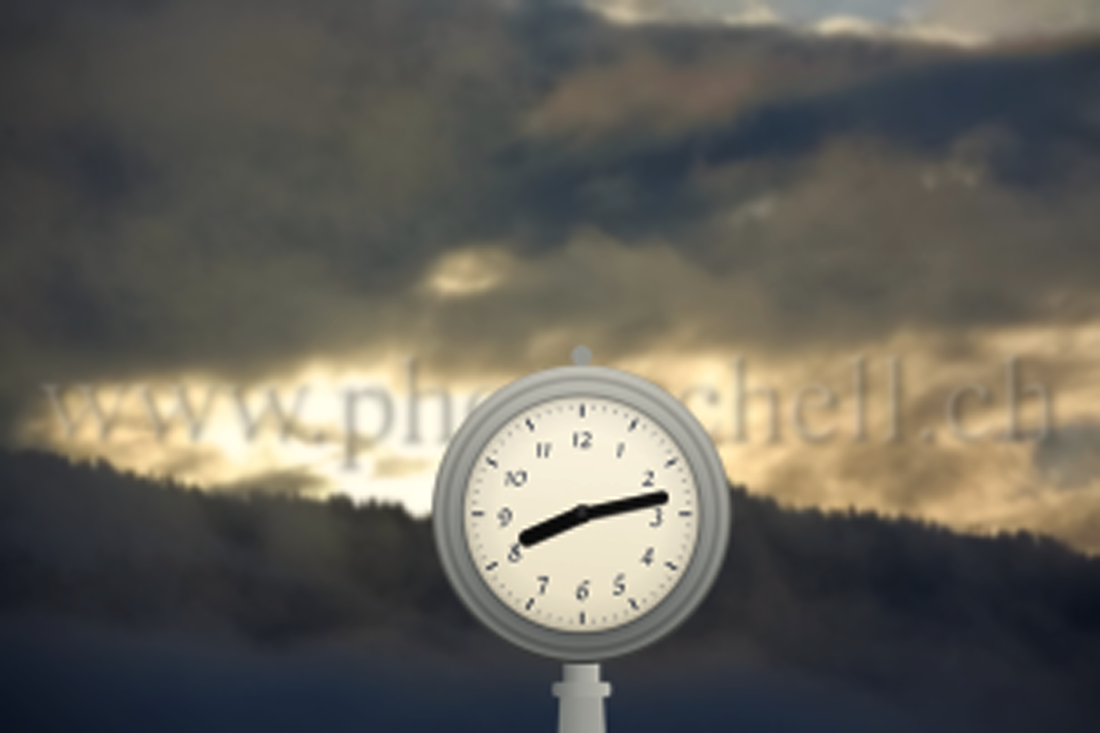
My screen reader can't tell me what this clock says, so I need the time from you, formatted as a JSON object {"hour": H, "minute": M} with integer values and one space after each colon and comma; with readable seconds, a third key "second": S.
{"hour": 8, "minute": 13}
